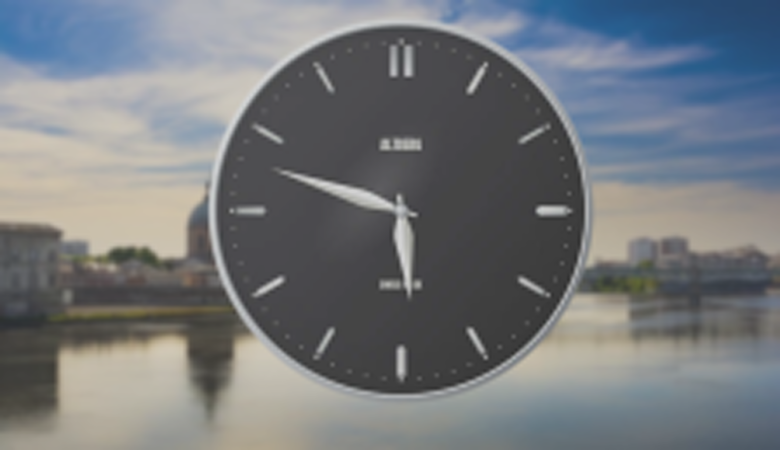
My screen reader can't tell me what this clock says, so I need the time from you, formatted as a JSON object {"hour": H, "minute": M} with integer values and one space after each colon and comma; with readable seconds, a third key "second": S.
{"hour": 5, "minute": 48}
